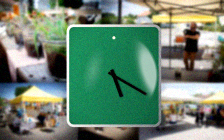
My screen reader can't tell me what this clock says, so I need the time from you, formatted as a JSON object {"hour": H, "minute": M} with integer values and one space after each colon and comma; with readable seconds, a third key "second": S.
{"hour": 5, "minute": 20}
